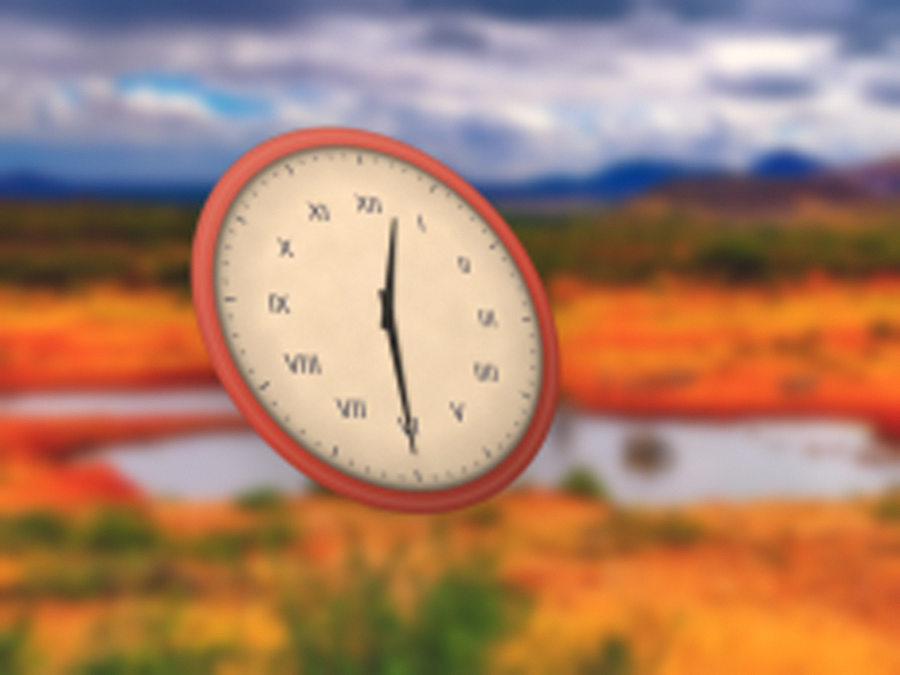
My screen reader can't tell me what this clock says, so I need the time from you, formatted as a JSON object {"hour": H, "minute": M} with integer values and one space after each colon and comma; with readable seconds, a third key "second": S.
{"hour": 12, "minute": 30}
